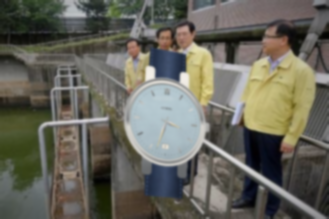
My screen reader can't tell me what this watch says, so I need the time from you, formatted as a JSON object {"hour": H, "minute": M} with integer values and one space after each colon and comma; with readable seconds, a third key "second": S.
{"hour": 3, "minute": 33}
